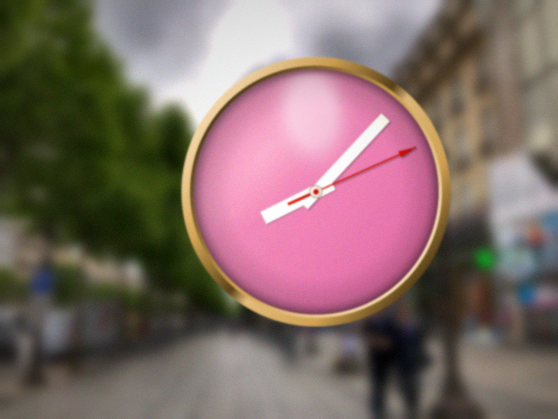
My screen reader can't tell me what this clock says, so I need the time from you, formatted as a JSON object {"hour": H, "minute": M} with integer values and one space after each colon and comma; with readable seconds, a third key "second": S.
{"hour": 8, "minute": 7, "second": 11}
